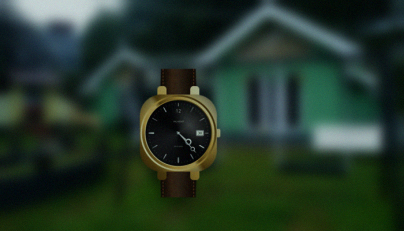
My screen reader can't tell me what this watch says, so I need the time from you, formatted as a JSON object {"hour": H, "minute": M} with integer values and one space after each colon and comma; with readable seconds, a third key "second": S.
{"hour": 4, "minute": 23}
